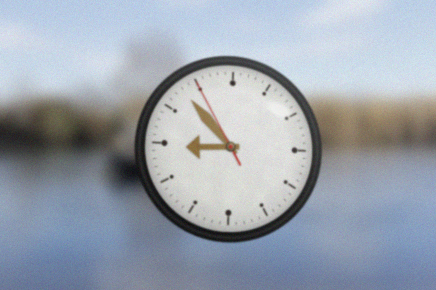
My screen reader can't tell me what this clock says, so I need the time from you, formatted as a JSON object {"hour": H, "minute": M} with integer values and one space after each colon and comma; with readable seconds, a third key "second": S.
{"hour": 8, "minute": 52, "second": 55}
